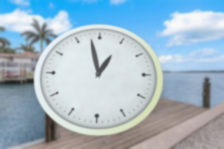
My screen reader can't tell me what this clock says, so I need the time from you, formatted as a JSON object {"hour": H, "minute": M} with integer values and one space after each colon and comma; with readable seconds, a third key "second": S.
{"hour": 12, "minute": 58}
